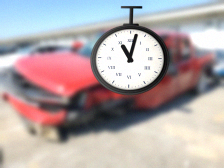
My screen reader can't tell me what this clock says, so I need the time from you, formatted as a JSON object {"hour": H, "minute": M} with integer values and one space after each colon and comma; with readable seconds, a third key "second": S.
{"hour": 11, "minute": 2}
